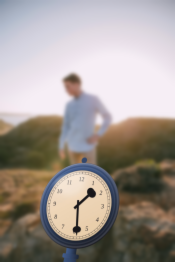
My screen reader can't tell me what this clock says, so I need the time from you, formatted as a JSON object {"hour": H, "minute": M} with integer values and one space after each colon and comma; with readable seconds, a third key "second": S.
{"hour": 1, "minute": 29}
